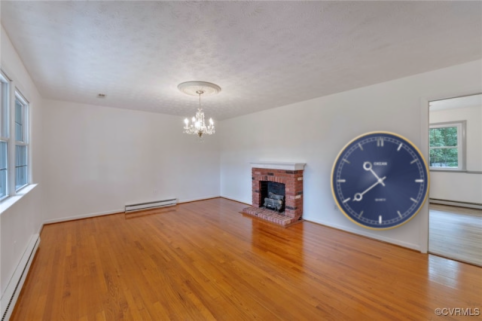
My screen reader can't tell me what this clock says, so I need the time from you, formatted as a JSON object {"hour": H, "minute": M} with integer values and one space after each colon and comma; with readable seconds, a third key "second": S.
{"hour": 10, "minute": 39}
